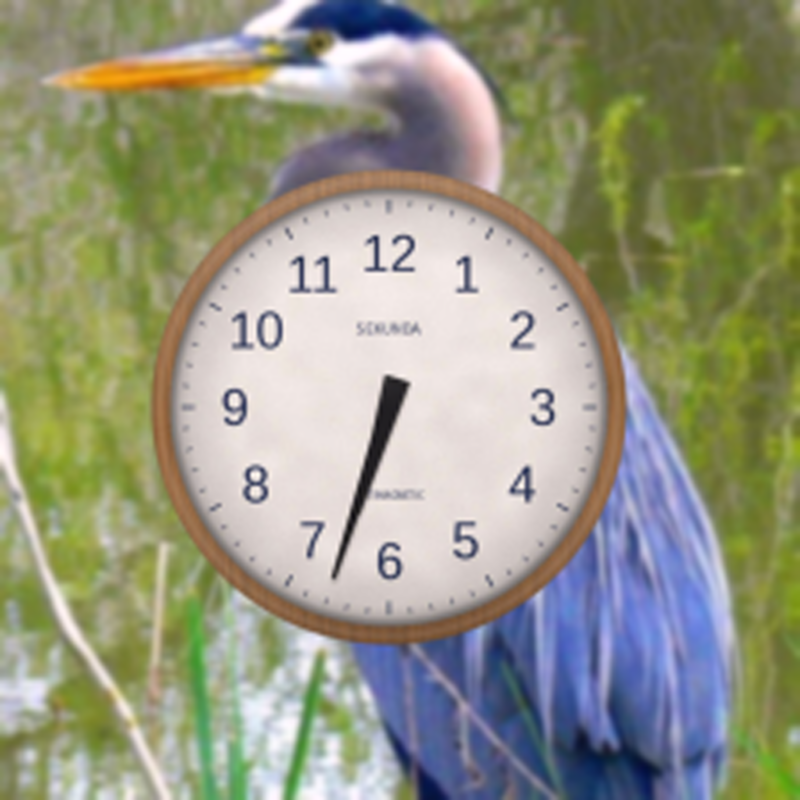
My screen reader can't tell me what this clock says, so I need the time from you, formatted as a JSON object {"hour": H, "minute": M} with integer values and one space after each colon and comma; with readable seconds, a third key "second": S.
{"hour": 6, "minute": 33}
